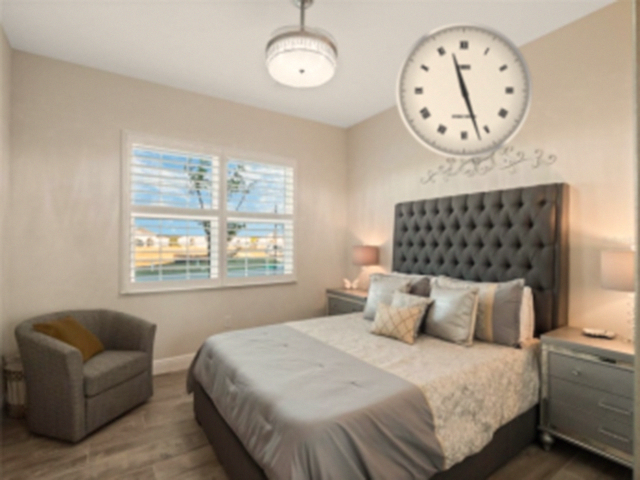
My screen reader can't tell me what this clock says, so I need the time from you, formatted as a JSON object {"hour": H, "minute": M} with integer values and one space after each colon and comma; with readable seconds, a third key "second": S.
{"hour": 11, "minute": 27}
